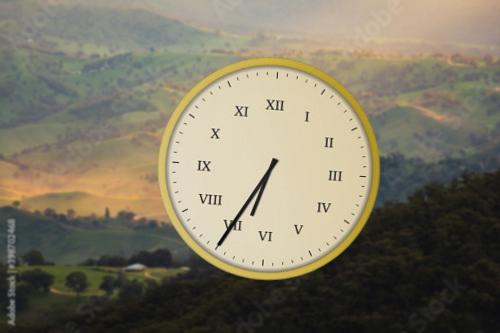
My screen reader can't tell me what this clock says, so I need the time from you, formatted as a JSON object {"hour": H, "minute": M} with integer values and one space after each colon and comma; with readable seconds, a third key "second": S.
{"hour": 6, "minute": 35}
